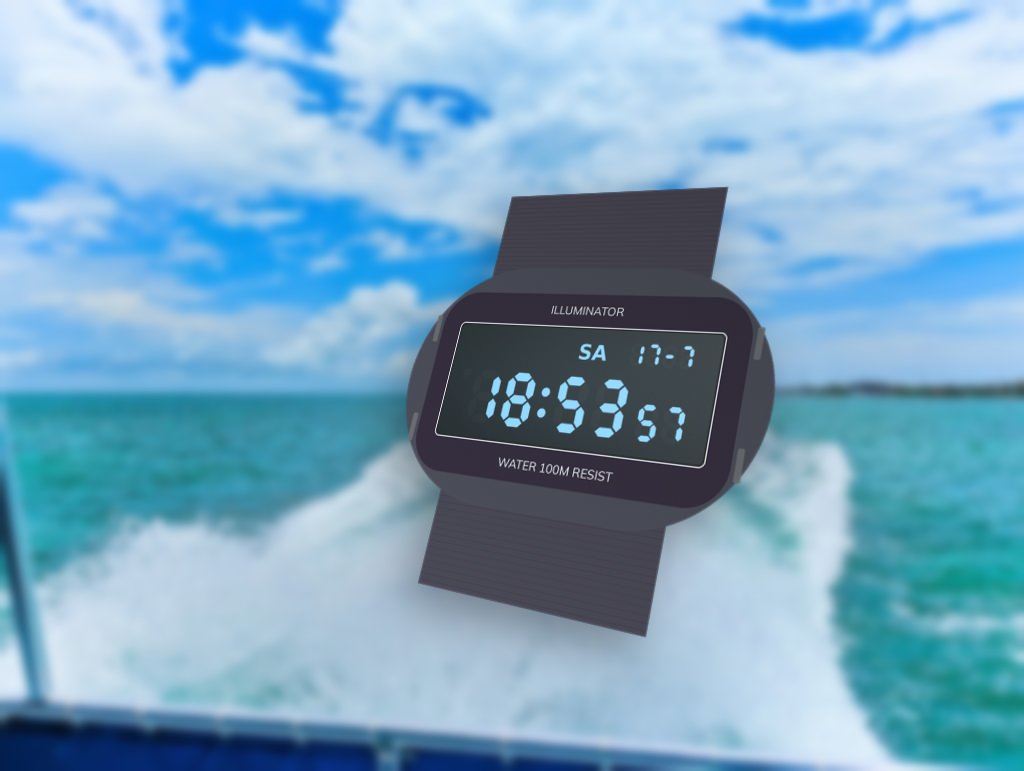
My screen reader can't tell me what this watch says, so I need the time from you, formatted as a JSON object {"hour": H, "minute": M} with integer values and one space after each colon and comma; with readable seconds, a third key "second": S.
{"hour": 18, "minute": 53, "second": 57}
